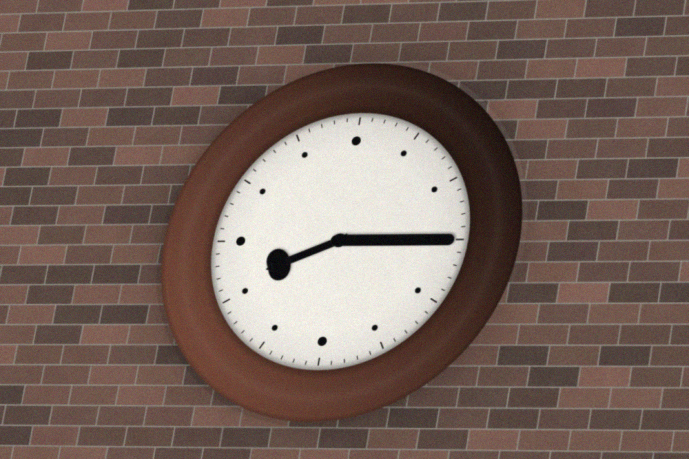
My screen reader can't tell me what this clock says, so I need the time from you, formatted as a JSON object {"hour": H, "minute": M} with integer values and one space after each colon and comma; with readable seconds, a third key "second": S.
{"hour": 8, "minute": 15}
